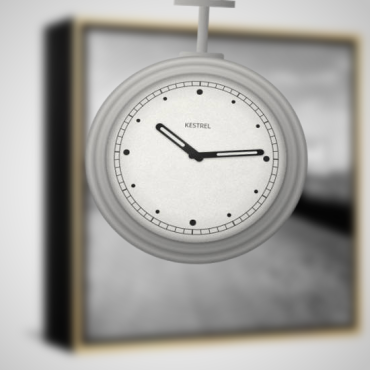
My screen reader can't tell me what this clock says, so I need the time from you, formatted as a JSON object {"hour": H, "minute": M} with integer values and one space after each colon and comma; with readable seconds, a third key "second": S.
{"hour": 10, "minute": 14}
